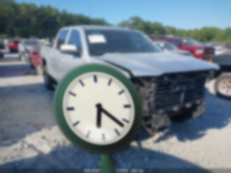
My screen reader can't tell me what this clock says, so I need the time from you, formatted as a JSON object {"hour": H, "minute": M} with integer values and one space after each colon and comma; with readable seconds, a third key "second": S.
{"hour": 6, "minute": 22}
